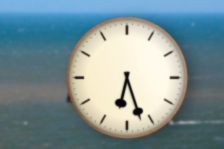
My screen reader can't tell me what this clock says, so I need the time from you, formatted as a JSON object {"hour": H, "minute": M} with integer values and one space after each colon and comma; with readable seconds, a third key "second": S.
{"hour": 6, "minute": 27}
